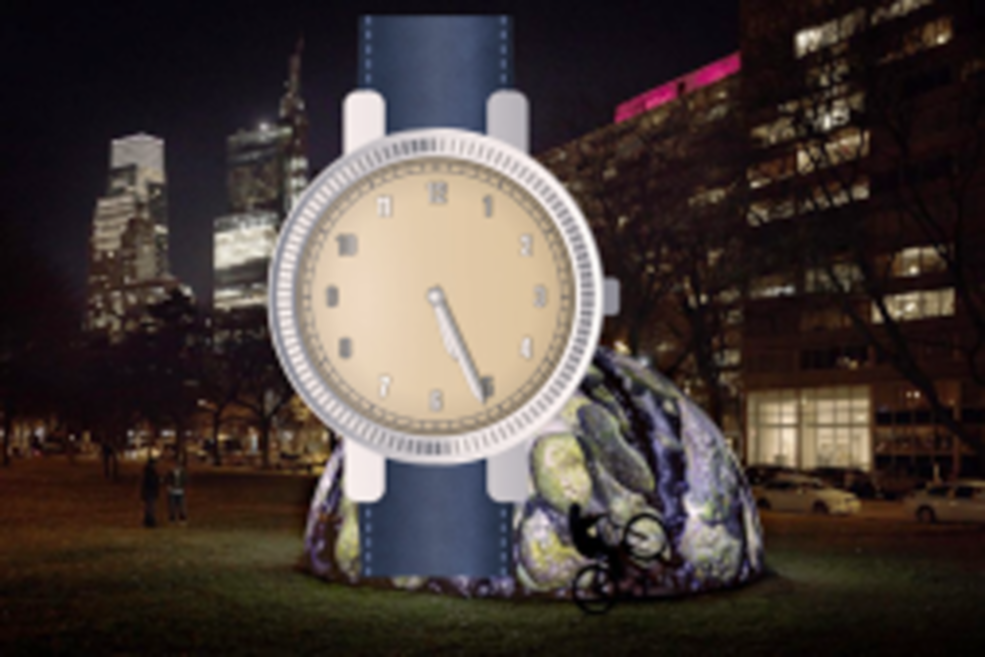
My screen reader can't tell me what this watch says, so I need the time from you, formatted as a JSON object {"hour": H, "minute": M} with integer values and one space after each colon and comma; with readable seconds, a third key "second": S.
{"hour": 5, "minute": 26}
